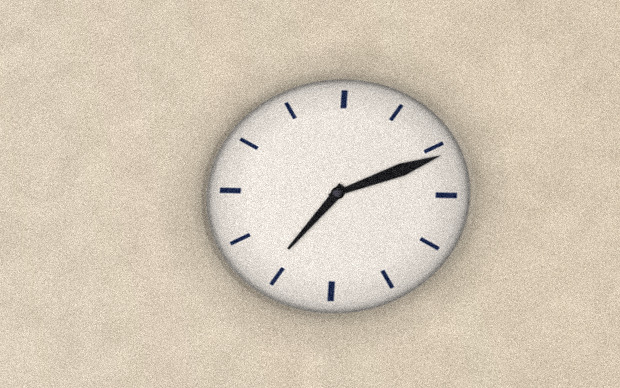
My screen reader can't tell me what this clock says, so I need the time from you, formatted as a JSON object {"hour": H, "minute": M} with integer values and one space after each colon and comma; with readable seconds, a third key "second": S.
{"hour": 7, "minute": 11}
